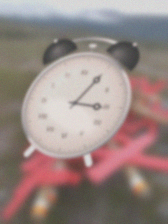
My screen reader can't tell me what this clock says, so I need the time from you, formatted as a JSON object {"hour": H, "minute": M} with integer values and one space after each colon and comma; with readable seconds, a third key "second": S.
{"hour": 3, "minute": 5}
